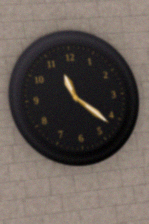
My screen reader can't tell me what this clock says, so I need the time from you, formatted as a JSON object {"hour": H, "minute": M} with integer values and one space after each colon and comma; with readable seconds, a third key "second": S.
{"hour": 11, "minute": 22}
